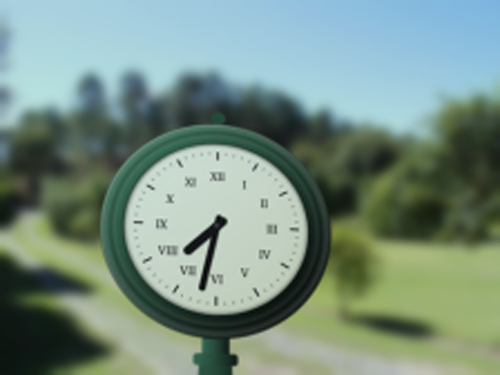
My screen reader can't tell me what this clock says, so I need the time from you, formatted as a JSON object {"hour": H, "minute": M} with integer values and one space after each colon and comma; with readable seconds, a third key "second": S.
{"hour": 7, "minute": 32}
